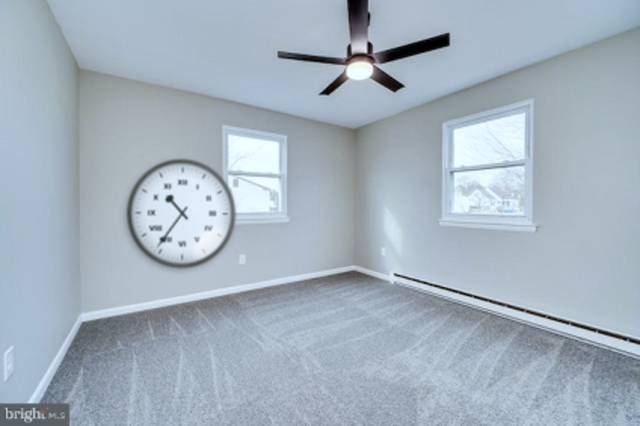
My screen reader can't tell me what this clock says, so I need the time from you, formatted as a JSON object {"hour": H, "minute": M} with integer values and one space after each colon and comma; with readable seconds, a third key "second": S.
{"hour": 10, "minute": 36}
